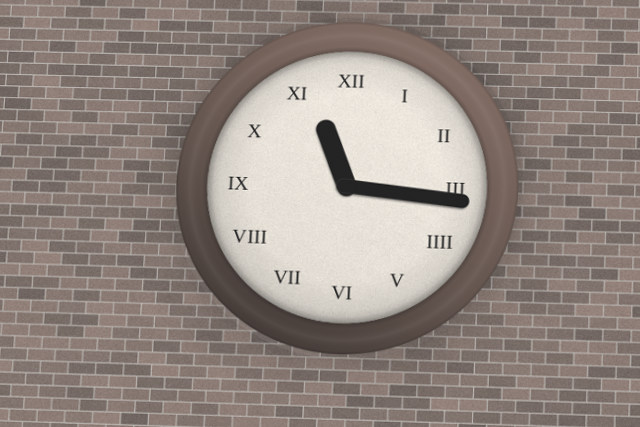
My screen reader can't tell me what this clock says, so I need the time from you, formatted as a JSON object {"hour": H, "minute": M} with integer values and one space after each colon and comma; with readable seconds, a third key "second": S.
{"hour": 11, "minute": 16}
